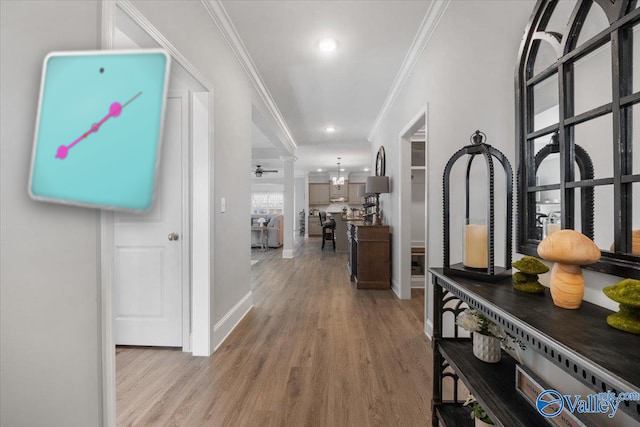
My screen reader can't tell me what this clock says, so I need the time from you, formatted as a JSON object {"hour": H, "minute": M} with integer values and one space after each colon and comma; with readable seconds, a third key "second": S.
{"hour": 1, "minute": 39, "second": 9}
